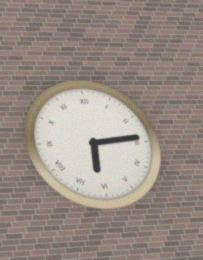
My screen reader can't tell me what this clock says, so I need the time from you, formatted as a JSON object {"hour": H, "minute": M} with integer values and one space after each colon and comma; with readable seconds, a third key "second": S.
{"hour": 6, "minute": 14}
